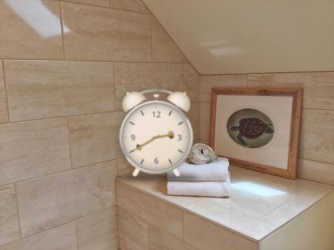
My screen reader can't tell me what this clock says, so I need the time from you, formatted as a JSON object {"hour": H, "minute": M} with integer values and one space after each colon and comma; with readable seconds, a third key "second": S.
{"hour": 2, "minute": 40}
